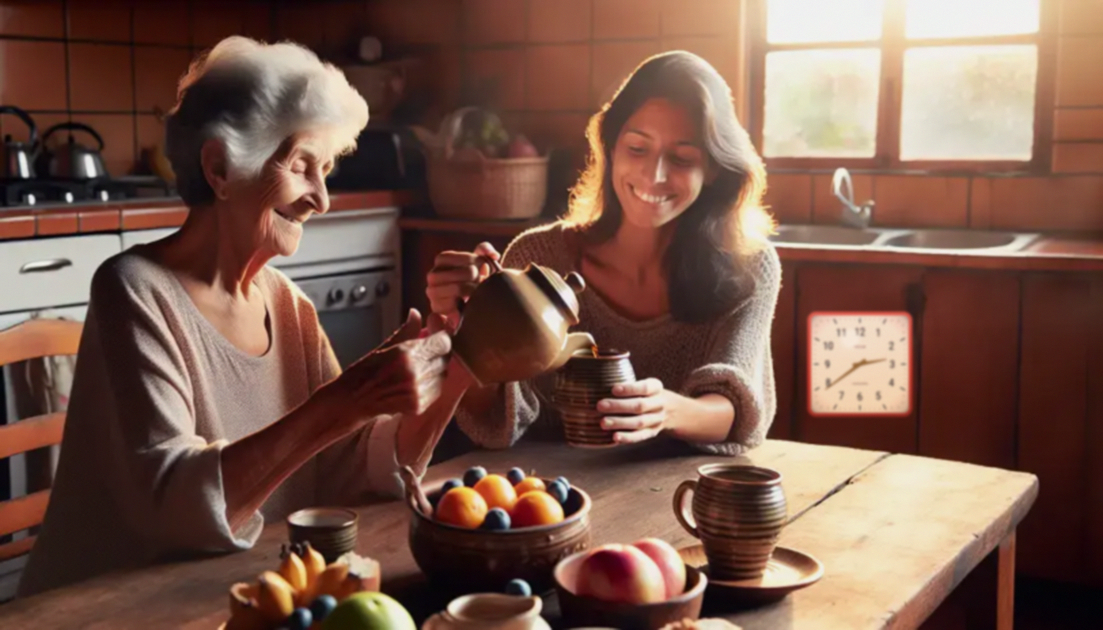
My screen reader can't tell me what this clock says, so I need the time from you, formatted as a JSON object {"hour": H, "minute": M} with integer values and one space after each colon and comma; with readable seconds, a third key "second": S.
{"hour": 2, "minute": 39}
